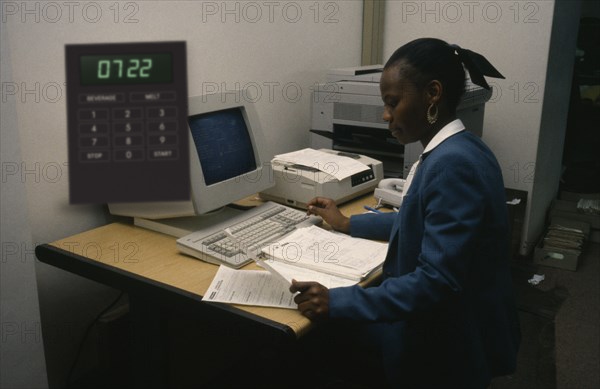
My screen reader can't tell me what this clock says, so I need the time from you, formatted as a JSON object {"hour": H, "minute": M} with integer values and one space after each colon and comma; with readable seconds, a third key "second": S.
{"hour": 7, "minute": 22}
